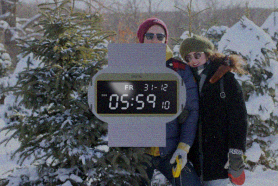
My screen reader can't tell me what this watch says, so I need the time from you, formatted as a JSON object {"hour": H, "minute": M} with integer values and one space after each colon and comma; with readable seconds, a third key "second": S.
{"hour": 5, "minute": 59, "second": 10}
